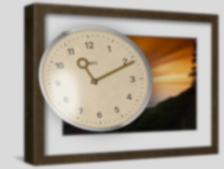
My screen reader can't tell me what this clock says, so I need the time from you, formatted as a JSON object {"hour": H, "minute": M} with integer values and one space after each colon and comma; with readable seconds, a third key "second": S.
{"hour": 11, "minute": 11}
